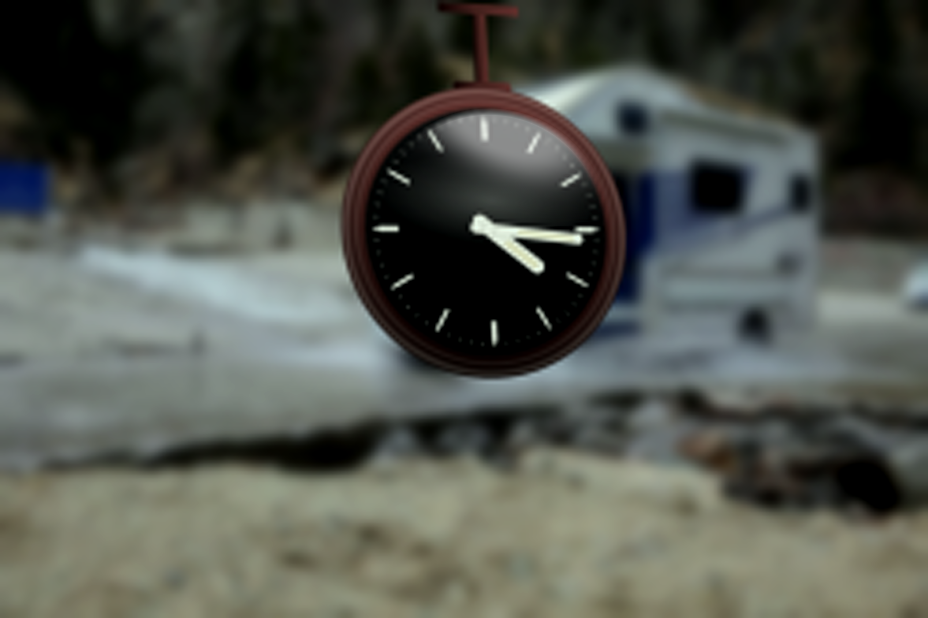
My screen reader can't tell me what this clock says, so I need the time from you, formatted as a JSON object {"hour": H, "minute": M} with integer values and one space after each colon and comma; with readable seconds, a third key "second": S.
{"hour": 4, "minute": 16}
